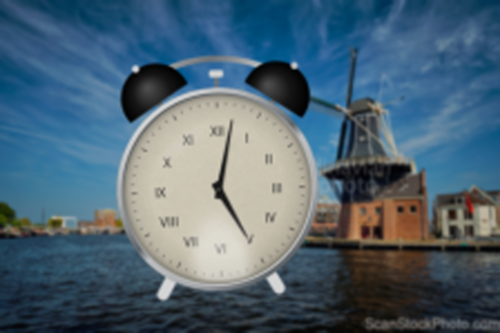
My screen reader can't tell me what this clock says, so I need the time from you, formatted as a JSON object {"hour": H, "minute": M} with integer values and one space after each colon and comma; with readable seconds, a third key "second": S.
{"hour": 5, "minute": 2}
